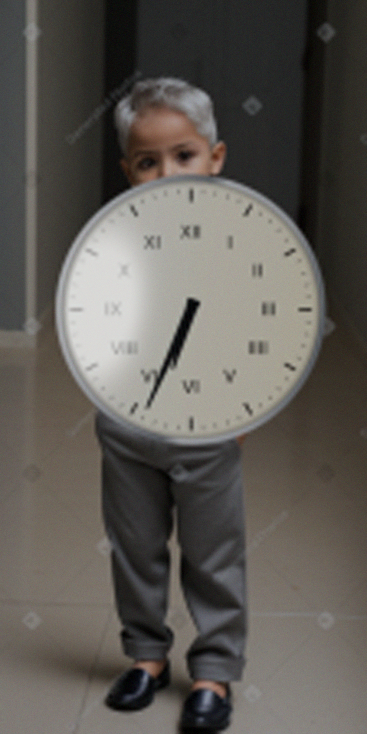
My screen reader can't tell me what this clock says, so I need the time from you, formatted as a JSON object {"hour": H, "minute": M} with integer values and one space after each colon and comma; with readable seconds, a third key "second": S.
{"hour": 6, "minute": 34}
